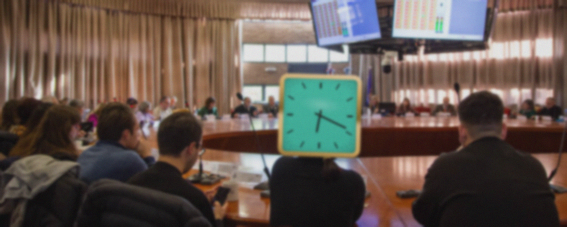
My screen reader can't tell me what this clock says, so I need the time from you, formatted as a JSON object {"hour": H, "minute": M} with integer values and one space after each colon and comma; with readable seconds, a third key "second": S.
{"hour": 6, "minute": 19}
